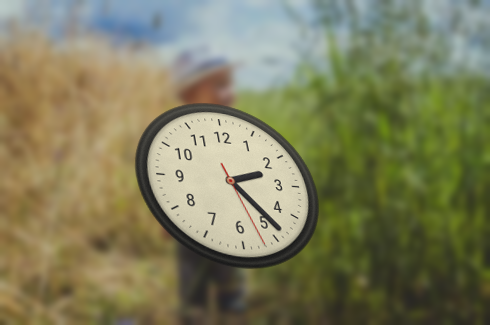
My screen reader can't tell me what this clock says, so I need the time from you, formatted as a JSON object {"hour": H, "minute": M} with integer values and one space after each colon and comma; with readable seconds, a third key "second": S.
{"hour": 2, "minute": 23, "second": 27}
